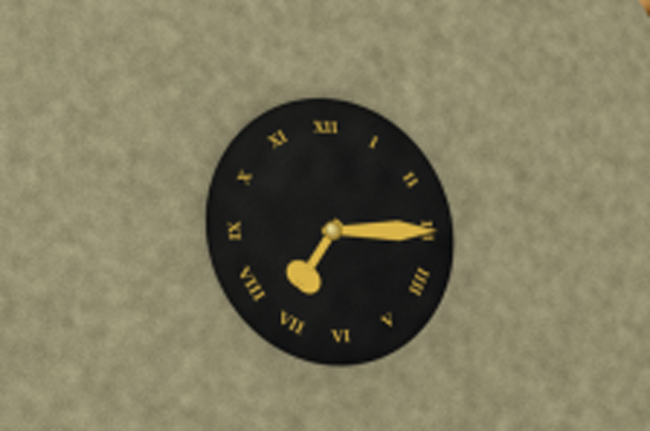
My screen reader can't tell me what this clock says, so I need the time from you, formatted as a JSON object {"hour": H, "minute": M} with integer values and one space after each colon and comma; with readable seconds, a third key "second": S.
{"hour": 7, "minute": 15}
